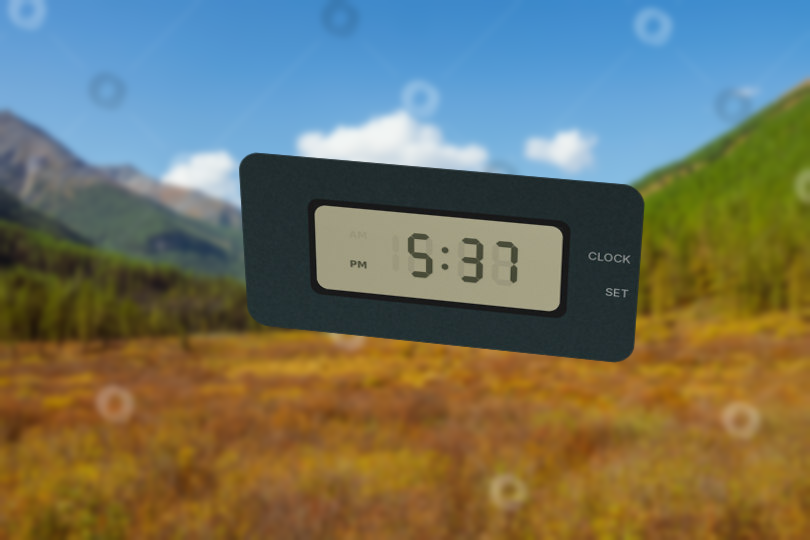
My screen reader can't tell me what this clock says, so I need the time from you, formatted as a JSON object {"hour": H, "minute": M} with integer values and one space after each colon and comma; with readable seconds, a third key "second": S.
{"hour": 5, "minute": 37}
